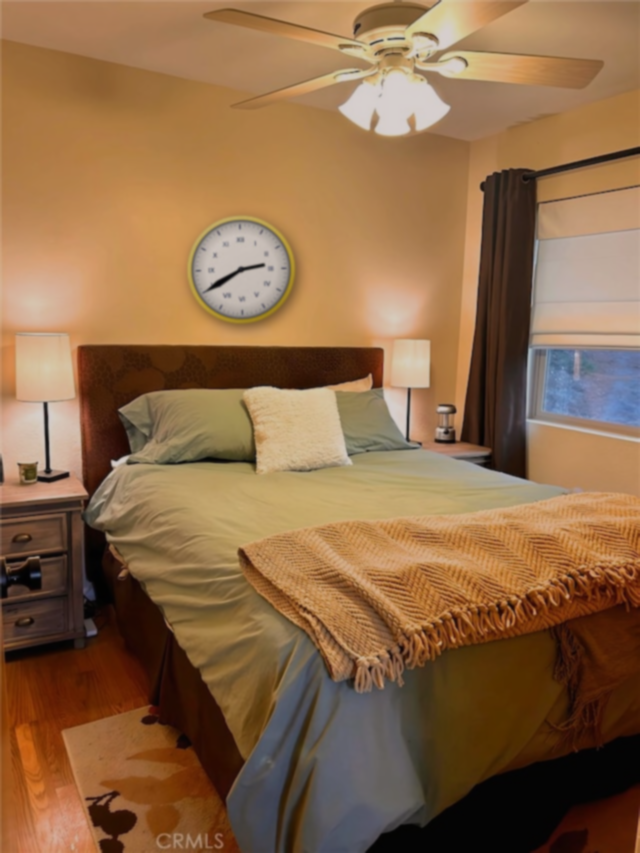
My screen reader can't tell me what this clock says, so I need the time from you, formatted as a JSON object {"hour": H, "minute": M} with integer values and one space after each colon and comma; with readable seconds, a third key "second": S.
{"hour": 2, "minute": 40}
